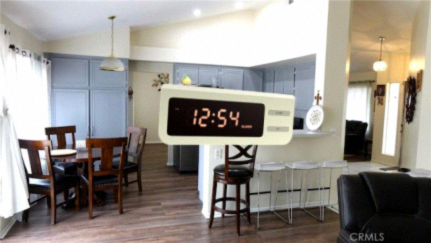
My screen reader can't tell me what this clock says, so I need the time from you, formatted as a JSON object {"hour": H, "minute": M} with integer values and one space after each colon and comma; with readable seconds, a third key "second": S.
{"hour": 12, "minute": 54}
